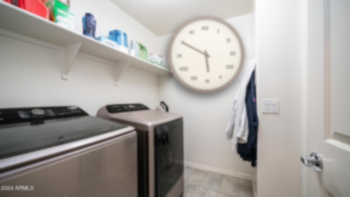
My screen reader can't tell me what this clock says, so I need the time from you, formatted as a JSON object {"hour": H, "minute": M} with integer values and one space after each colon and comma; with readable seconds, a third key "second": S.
{"hour": 5, "minute": 50}
